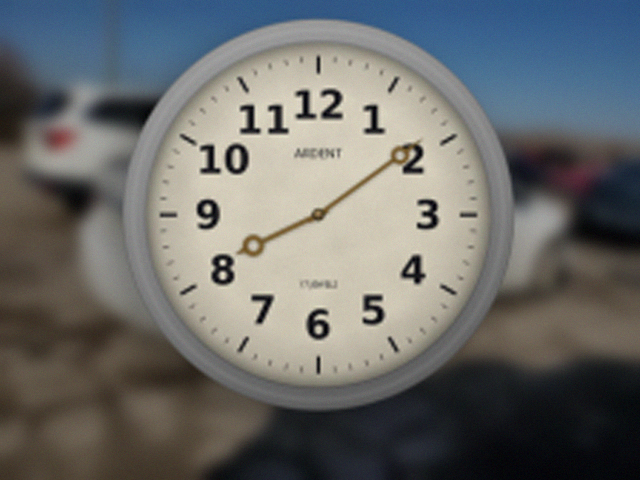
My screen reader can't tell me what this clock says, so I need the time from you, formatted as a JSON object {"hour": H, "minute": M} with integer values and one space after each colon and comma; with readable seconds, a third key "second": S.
{"hour": 8, "minute": 9}
